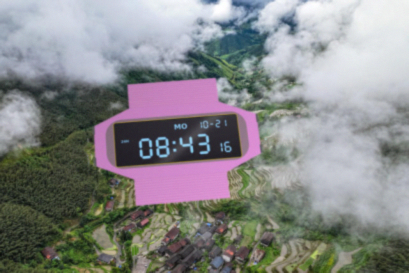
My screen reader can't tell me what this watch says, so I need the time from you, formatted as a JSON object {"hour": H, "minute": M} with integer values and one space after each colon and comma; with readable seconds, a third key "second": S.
{"hour": 8, "minute": 43, "second": 16}
